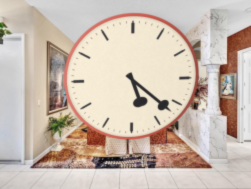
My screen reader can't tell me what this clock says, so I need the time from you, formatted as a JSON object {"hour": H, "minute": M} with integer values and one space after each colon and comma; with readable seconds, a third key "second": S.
{"hour": 5, "minute": 22}
